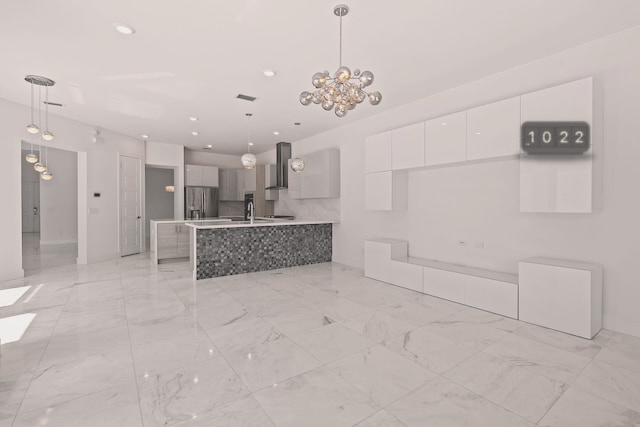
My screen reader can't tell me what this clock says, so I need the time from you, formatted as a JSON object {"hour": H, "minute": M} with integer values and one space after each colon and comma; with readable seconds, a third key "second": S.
{"hour": 10, "minute": 22}
